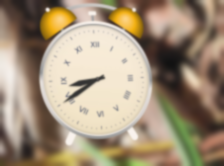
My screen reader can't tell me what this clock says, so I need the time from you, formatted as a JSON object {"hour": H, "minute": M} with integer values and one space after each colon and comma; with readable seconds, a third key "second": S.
{"hour": 8, "minute": 40}
